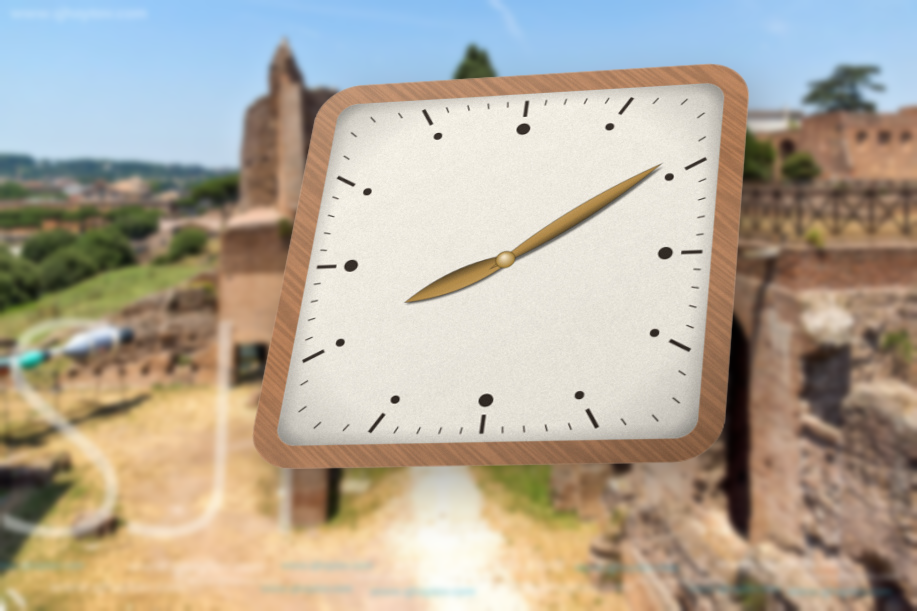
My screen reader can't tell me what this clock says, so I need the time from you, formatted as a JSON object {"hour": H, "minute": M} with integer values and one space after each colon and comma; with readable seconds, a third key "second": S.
{"hour": 8, "minute": 9}
